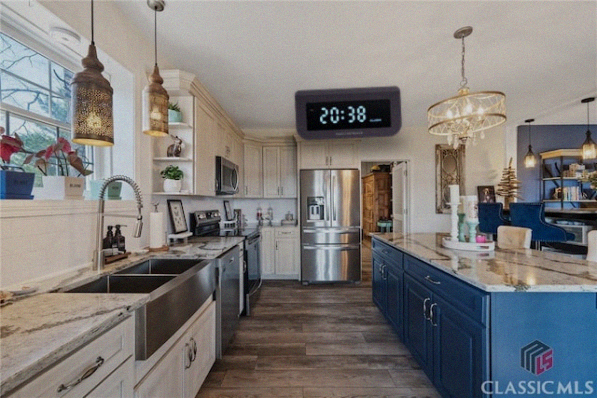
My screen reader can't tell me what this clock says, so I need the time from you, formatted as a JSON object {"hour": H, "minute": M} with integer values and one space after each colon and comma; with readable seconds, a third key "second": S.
{"hour": 20, "minute": 38}
